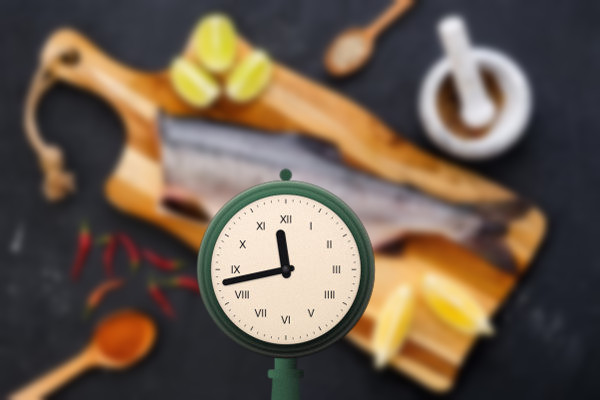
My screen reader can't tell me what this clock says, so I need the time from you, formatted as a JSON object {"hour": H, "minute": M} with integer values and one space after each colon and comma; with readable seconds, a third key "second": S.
{"hour": 11, "minute": 43}
